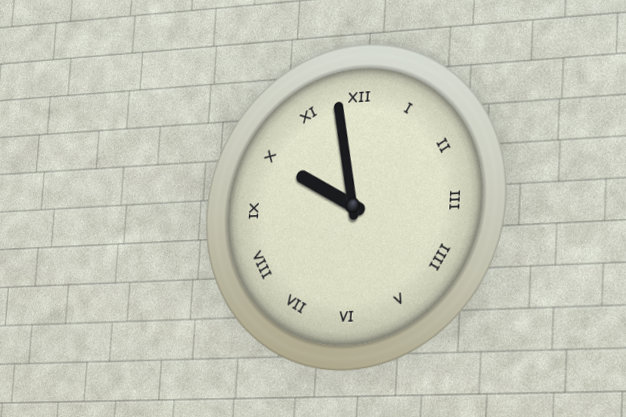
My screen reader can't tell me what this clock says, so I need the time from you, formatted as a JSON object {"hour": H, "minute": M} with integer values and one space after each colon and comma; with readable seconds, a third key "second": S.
{"hour": 9, "minute": 58}
